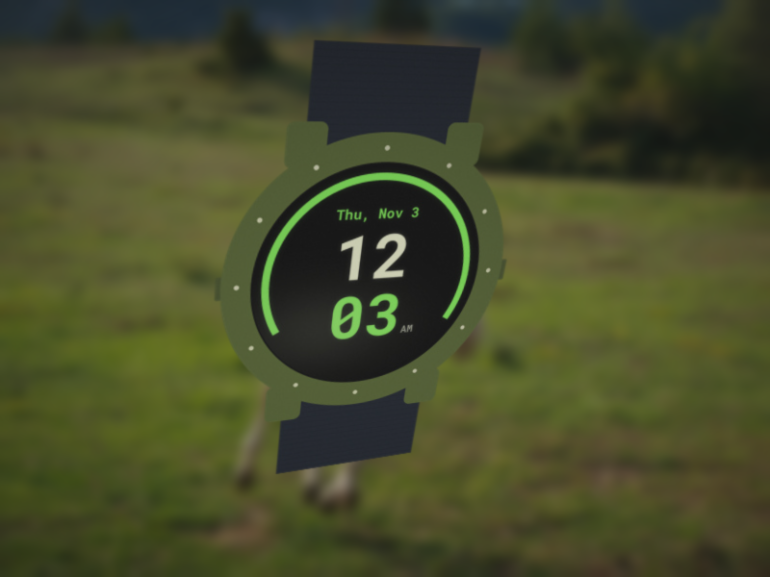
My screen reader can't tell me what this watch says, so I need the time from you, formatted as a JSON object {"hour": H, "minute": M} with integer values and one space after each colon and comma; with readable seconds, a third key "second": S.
{"hour": 12, "minute": 3}
